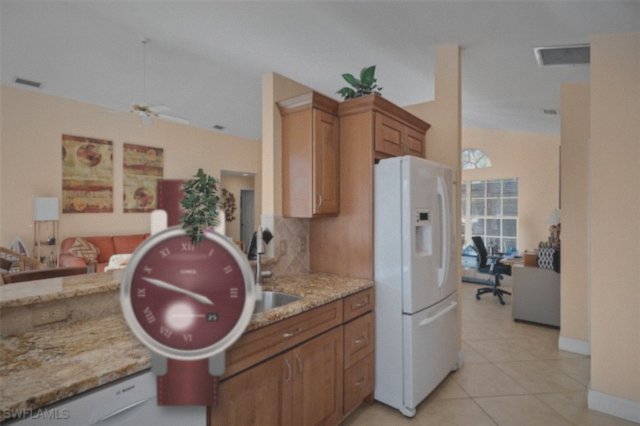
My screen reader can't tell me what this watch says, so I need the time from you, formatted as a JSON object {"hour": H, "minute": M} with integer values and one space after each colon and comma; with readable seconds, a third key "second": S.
{"hour": 3, "minute": 48}
